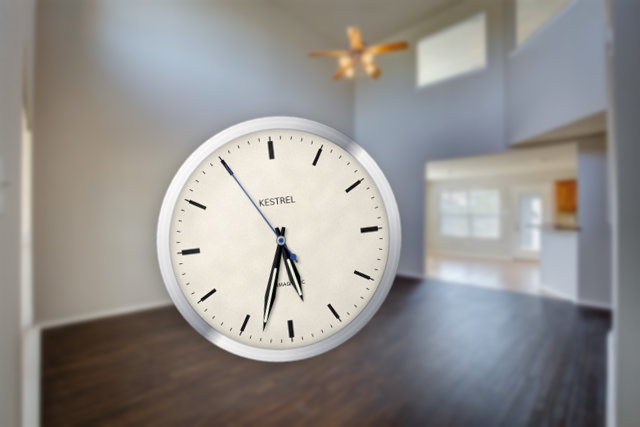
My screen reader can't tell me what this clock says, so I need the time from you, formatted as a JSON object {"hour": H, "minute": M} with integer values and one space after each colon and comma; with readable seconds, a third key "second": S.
{"hour": 5, "minute": 32, "second": 55}
